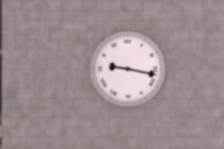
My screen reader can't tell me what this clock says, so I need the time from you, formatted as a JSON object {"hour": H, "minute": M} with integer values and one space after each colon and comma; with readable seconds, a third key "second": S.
{"hour": 9, "minute": 17}
